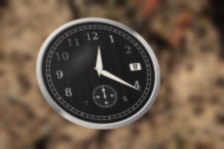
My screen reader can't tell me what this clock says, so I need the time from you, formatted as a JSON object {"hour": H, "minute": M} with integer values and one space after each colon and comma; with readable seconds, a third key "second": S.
{"hour": 12, "minute": 21}
